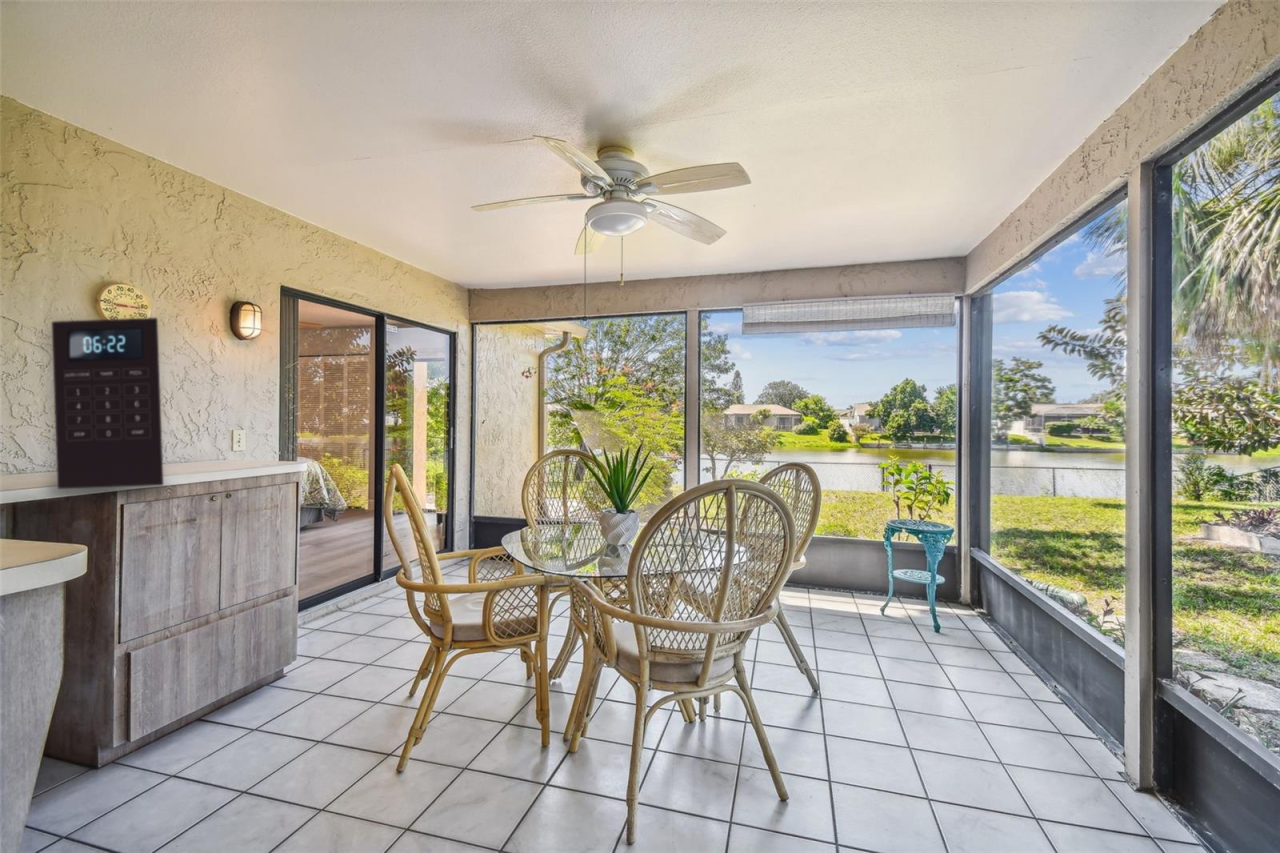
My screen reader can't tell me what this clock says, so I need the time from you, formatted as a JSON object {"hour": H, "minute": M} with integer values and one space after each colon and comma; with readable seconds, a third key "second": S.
{"hour": 6, "minute": 22}
